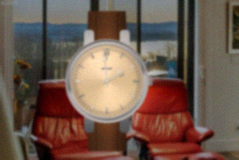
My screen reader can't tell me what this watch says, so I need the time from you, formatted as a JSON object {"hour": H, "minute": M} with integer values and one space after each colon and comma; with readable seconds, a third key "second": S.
{"hour": 1, "minute": 59}
